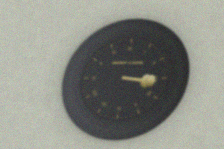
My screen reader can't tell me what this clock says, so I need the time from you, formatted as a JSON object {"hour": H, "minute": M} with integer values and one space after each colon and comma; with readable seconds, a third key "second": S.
{"hour": 3, "minute": 16}
